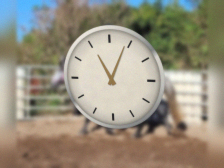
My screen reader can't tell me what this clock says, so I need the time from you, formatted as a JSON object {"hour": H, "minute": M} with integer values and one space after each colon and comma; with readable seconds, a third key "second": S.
{"hour": 11, "minute": 4}
